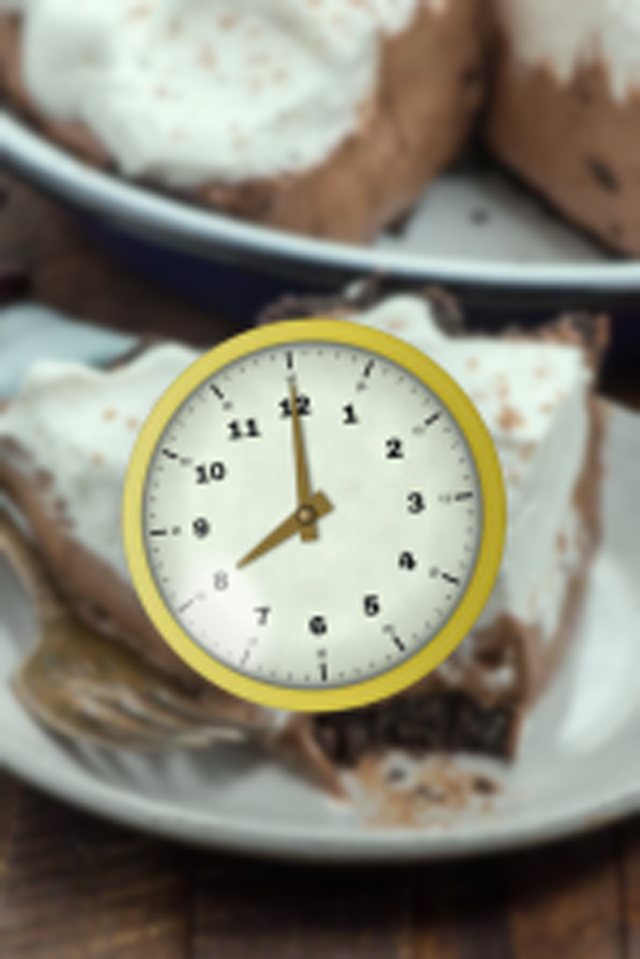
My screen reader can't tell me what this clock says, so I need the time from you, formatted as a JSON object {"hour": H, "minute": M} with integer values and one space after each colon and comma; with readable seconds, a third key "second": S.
{"hour": 8, "minute": 0}
